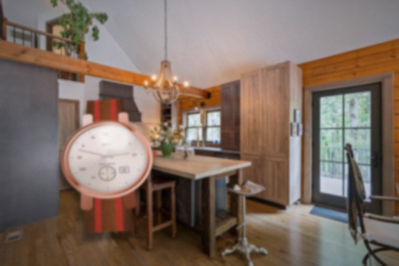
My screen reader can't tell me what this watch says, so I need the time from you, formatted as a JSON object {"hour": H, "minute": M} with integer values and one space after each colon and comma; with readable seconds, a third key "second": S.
{"hour": 2, "minute": 48}
